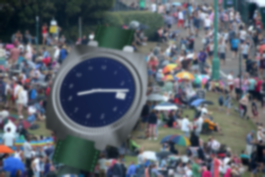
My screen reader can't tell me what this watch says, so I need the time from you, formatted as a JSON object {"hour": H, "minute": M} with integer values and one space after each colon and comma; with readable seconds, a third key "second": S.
{"hour": 8, "minute": 13}
